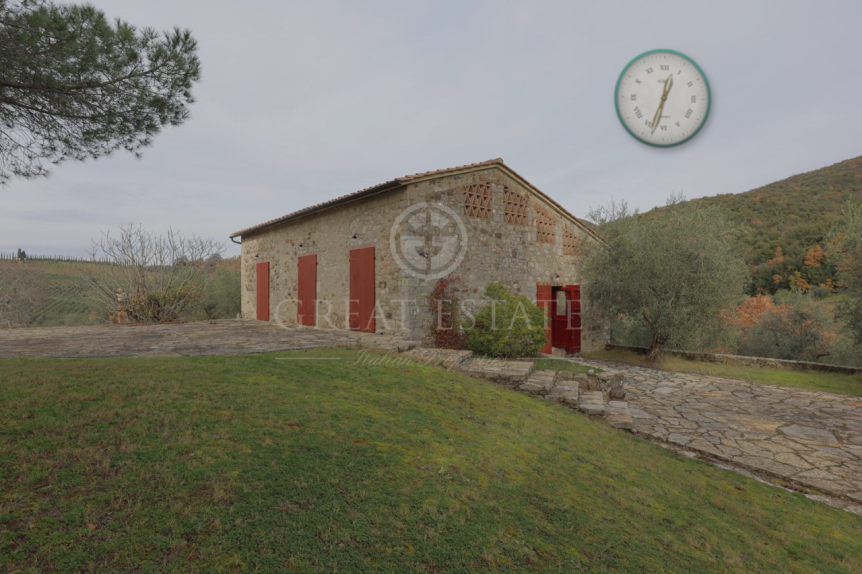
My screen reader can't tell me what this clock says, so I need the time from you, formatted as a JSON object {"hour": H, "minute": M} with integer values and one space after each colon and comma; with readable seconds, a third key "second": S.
{"hour": 12, "minute": 33}
